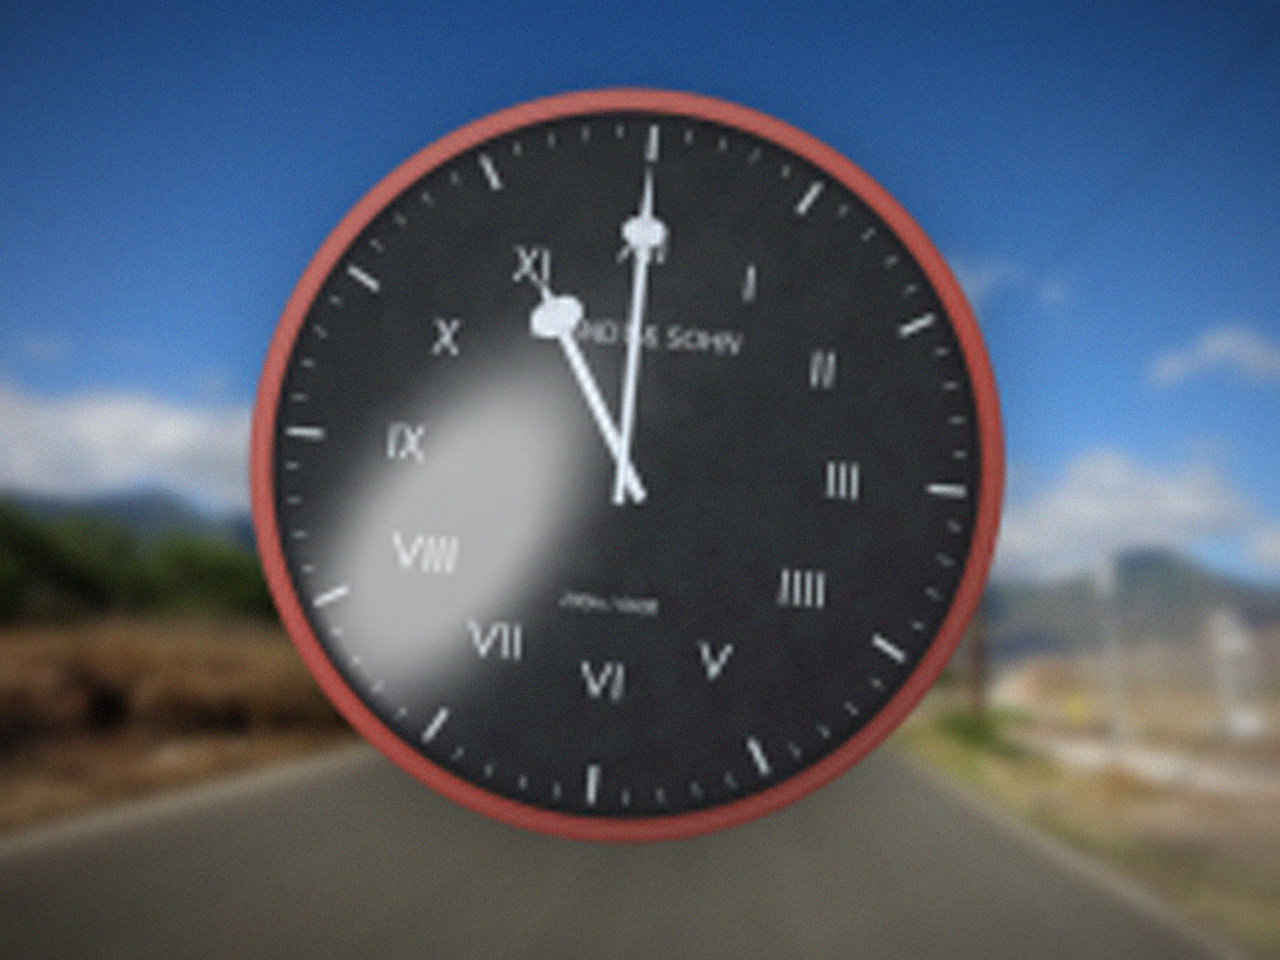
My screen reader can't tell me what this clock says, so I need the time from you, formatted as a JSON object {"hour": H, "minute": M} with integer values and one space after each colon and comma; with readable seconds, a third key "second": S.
{"hour": 11, "minute": 0}
